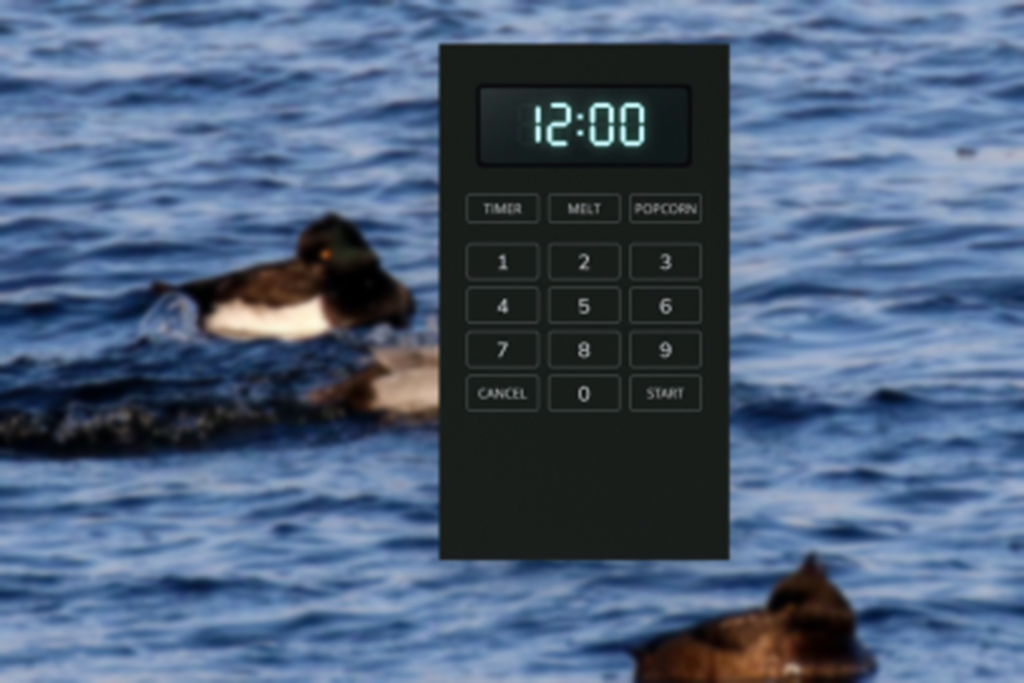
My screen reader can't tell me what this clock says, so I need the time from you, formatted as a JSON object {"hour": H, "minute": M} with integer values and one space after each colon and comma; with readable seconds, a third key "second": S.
{"hour": 12, "minute": 0}
